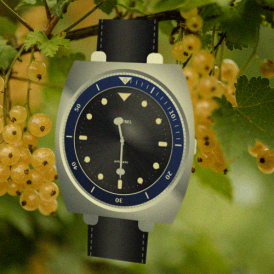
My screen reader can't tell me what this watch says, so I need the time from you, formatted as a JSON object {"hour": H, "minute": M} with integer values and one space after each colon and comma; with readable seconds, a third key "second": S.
{"hour": 11, "minute": 30}
